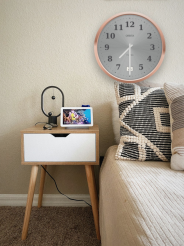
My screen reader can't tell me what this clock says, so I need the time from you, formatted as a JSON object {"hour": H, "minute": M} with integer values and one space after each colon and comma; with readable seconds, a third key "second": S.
{"hour": 7, "minute": 30}
